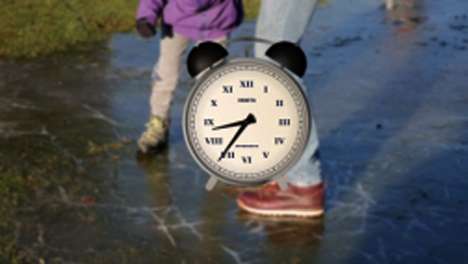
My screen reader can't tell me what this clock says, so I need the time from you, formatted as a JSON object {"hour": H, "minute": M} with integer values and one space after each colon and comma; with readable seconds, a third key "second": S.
{"hour": 8, "minute": 36}
